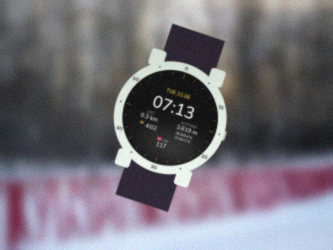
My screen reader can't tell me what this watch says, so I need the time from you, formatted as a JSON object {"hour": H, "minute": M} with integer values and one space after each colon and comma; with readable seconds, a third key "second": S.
{"hour": 7, "minute": 13}
